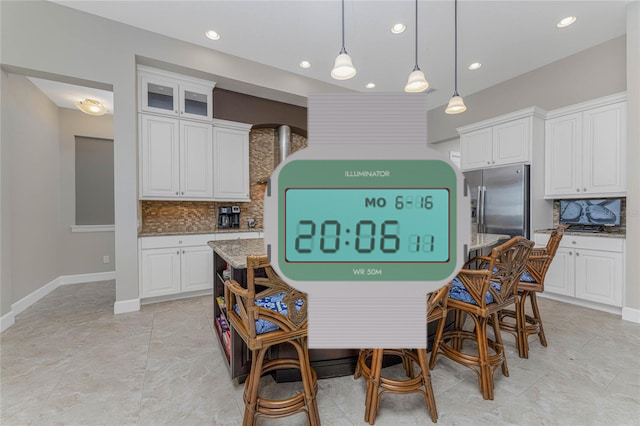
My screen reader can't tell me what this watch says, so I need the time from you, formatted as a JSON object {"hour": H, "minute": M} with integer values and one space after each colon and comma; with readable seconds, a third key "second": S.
{"hour": 20, "minute": 6, "second": 11}
